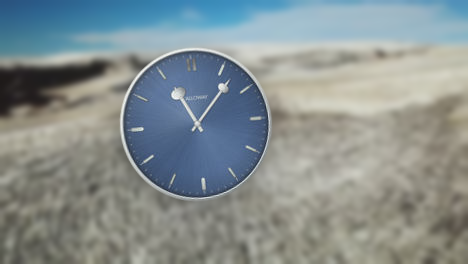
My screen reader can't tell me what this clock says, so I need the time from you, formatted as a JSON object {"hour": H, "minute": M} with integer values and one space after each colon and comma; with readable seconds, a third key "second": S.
{"hour": 11, "minute": 7}
